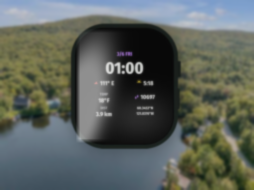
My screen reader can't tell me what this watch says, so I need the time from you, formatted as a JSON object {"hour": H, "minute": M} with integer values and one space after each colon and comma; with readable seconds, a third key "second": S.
{"hour": 1, "minute": 0}
